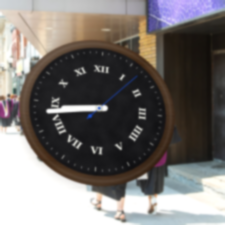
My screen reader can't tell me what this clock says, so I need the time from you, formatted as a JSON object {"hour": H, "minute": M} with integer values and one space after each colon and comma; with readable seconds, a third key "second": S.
{"hour": 8, "minute": 43, "second": 7}
